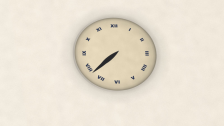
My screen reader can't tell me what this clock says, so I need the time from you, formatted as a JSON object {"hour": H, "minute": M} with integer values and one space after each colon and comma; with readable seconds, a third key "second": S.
{"hour": 7, "minute": 38}
